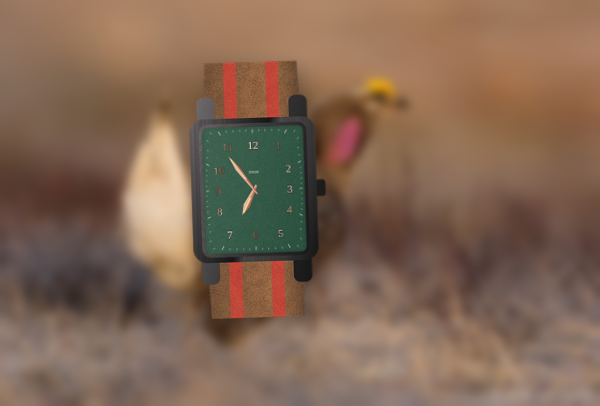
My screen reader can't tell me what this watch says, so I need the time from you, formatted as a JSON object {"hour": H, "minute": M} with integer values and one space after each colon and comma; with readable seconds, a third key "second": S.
{"hour": 6, "minute": 54}
